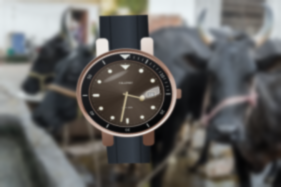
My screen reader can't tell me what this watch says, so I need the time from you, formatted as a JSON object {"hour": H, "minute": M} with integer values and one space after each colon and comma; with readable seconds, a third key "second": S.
{"hour": 3, "minute": 32}
